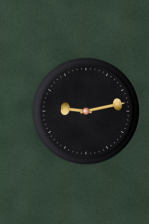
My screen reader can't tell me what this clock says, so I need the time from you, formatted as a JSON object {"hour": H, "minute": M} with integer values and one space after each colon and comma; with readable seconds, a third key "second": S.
{"hour": 9, "minute": 13}
